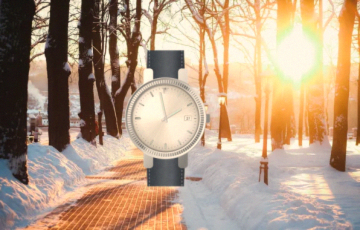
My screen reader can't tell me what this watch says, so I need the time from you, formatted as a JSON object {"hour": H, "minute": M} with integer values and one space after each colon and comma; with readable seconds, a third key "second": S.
{"hour": 1, "minute": 58}
